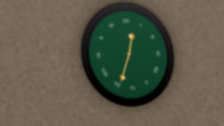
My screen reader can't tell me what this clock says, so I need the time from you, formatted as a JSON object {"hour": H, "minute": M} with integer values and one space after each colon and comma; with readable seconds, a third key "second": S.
{"hour": 12, "minute": 34}
